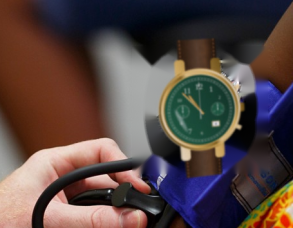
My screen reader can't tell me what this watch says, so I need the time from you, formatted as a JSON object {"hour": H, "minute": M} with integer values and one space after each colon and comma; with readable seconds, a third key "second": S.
{"hour": 10, "minute": 53}
